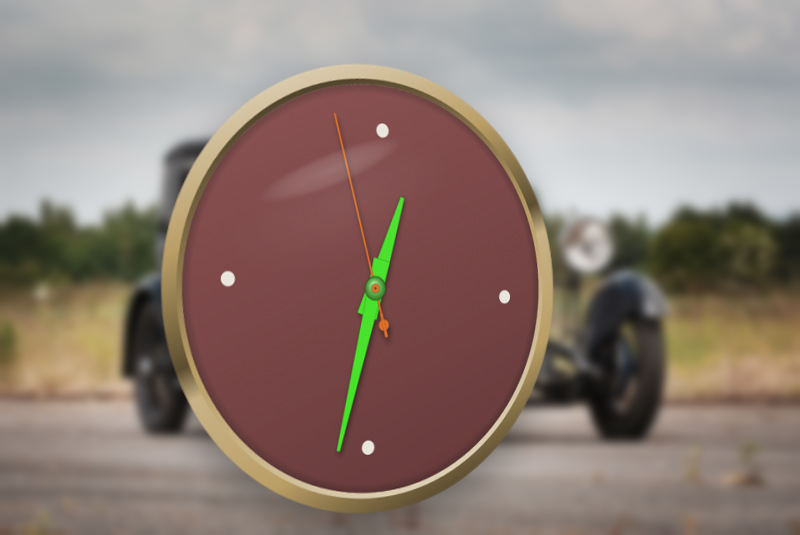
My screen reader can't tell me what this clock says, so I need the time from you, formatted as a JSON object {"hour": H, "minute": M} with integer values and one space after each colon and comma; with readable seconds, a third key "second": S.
{"hour": 12, "minute": 31, "second": 57}
